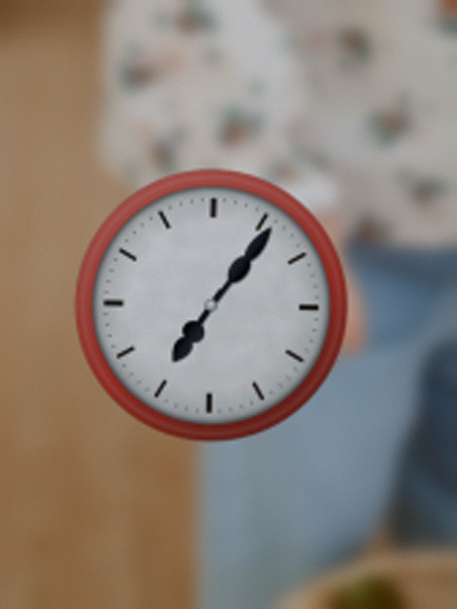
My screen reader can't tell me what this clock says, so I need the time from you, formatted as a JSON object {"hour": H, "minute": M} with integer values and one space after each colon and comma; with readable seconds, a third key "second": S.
{"hour": 7, "minute": 6}
